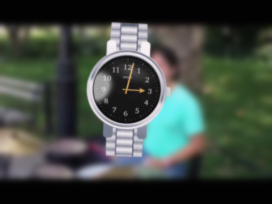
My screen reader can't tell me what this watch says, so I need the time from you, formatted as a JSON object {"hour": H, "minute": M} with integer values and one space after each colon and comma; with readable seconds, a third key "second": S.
{"hour": 3, "minute": 2}
